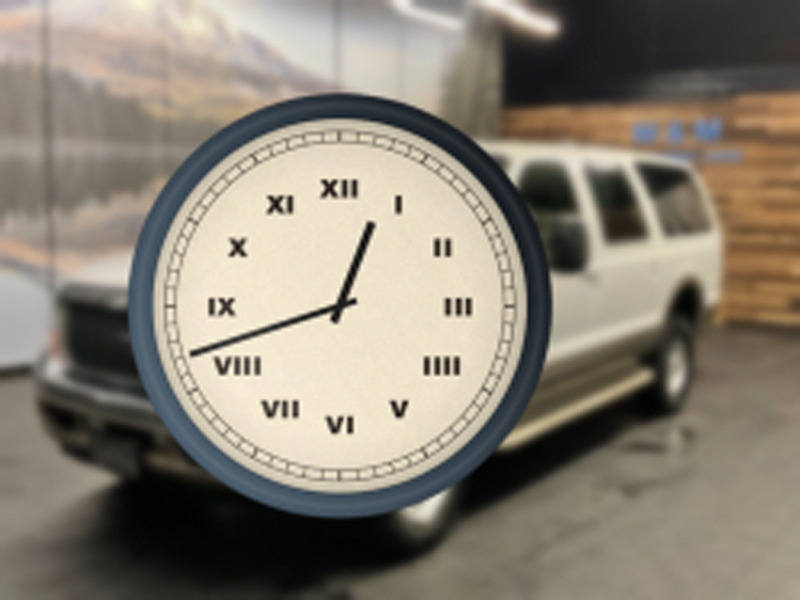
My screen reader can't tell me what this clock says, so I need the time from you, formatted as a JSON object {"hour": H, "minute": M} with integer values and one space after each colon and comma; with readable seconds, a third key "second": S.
{"hour": 12, "minute": 42}
